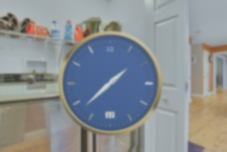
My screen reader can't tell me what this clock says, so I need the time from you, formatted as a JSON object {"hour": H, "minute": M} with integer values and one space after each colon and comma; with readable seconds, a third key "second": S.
{"hour": 1, "minute": 38}
